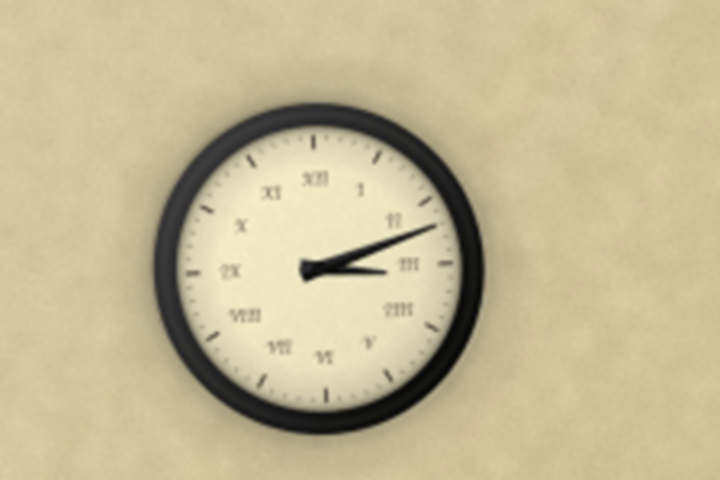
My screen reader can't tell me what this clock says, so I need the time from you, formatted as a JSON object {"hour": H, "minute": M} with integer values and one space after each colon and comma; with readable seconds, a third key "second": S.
{"hour": 3, "minute": 12}
